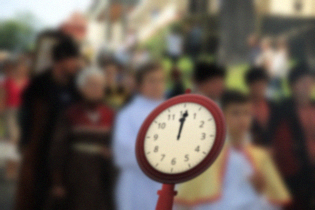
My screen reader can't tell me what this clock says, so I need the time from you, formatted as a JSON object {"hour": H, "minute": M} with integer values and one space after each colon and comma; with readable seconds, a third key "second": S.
{"hour": 12, "minute": 1}
